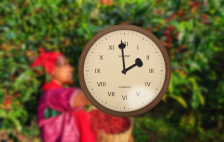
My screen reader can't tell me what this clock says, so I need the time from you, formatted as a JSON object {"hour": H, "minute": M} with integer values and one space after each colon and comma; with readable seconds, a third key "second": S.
{"hour": 1, "minute": 59}
